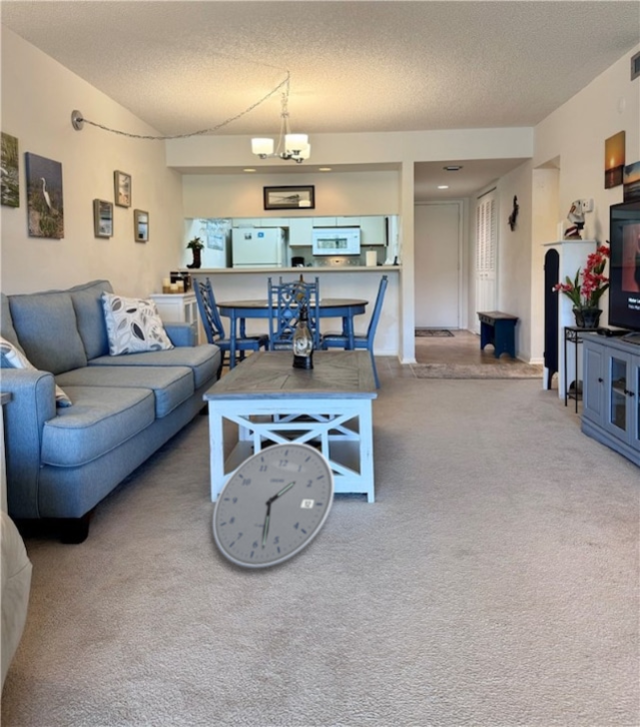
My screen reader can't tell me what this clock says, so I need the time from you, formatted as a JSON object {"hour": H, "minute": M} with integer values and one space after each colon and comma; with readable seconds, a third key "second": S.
{"hour": 1, "minute": 28}
